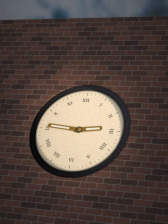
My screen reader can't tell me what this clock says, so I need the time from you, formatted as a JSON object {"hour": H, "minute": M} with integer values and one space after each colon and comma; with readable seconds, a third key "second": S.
{"hour": 2, "minute": 46}
